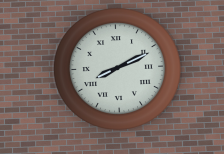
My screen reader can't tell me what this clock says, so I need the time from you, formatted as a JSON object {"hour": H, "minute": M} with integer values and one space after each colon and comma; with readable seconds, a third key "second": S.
{"hour": 8, "minute": 11}
